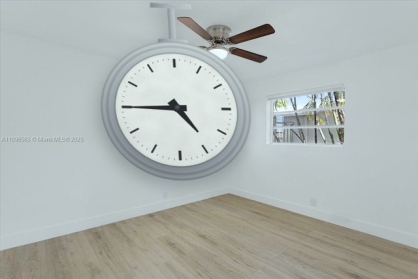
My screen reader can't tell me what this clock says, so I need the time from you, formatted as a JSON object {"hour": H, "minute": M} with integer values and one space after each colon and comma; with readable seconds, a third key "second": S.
{"hour": 4, "minute": 45}
